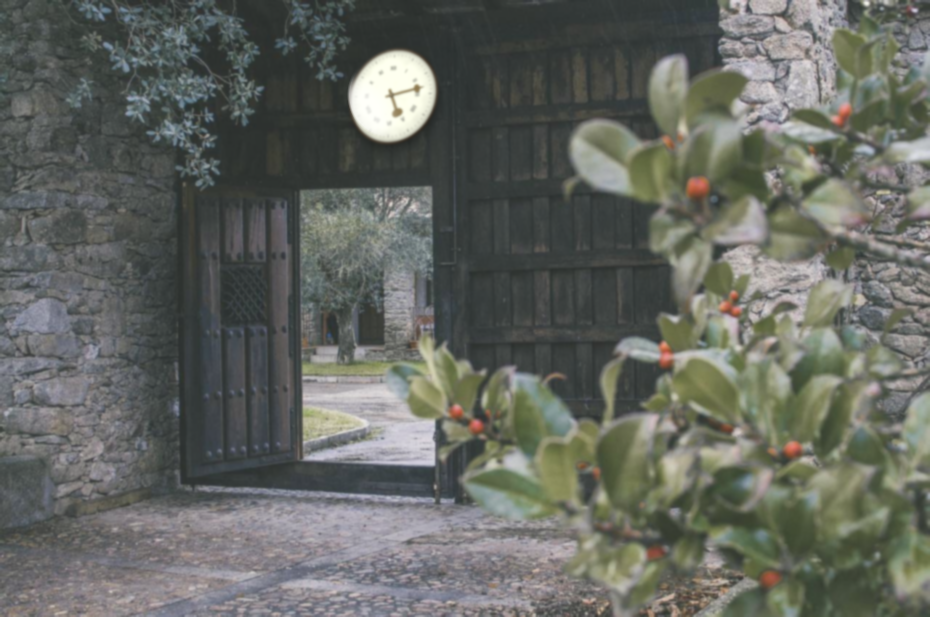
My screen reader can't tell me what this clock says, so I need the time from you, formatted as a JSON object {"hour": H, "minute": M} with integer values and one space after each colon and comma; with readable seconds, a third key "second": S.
{"hour": 5, "minute": 13}
